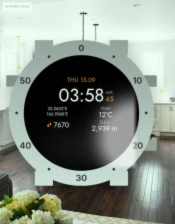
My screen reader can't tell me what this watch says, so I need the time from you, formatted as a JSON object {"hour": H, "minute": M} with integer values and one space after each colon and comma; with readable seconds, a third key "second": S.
{"hour": 3, "minute": 58}
